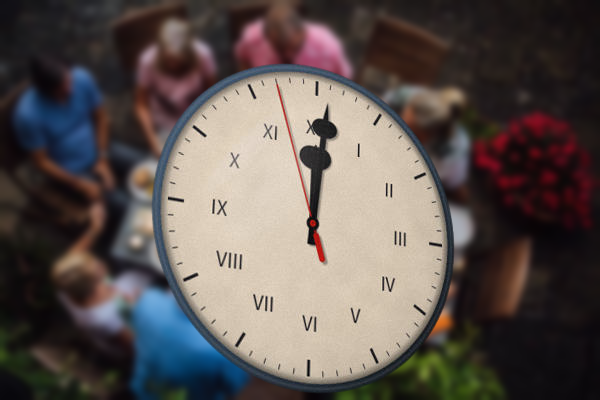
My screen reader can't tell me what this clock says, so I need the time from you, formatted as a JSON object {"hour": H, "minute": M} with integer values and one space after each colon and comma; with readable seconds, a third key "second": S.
{"hour": 12, "minute": 0, "second": 57}
